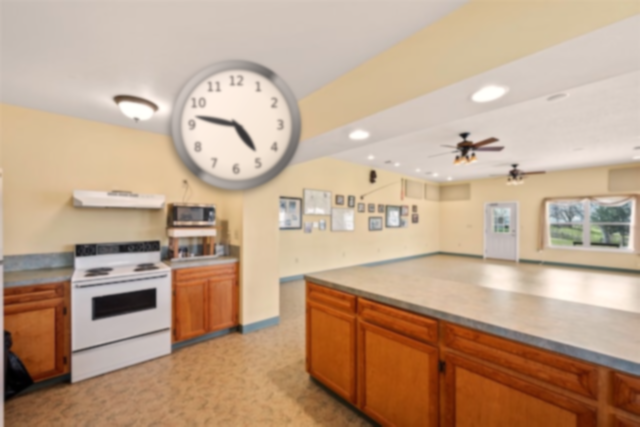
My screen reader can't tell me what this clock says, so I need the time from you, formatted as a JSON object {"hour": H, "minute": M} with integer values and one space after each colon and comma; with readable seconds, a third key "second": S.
{"hour": 4, "minute": 47}
